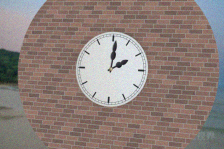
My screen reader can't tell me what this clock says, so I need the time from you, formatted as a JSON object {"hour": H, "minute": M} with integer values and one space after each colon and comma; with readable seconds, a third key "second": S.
{"hour": 2, "minute": 1}
